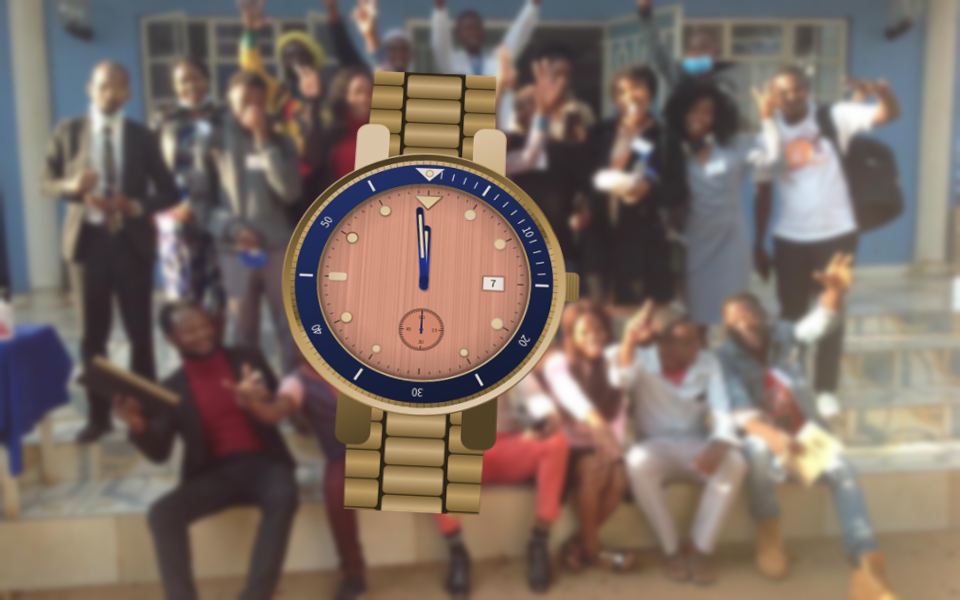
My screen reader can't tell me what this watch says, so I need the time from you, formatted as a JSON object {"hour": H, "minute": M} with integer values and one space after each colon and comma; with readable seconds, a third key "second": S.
{"hour": 11, "minute": 59}
